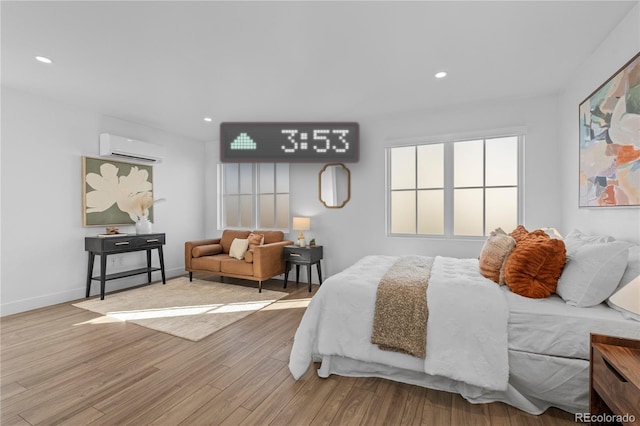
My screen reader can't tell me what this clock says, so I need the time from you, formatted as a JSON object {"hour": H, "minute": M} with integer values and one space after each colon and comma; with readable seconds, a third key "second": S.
{"hour": 3, "minute": 53}
